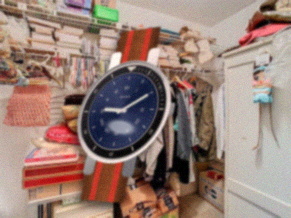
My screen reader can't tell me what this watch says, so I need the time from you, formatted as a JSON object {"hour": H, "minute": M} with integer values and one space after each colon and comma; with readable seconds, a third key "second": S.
{"hour": 9, "minute": 10}
